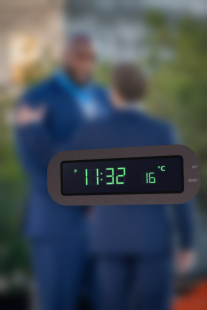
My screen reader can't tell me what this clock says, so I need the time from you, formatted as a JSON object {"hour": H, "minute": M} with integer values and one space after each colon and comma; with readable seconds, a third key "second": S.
{"hour": 11, "minute": 32}
